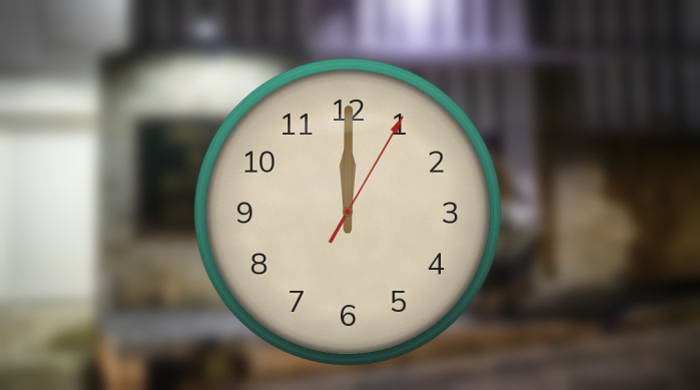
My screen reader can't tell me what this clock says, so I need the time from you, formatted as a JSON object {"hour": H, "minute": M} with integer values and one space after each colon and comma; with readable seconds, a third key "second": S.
{"hour": 12, "minute": 0, "second": 5}
